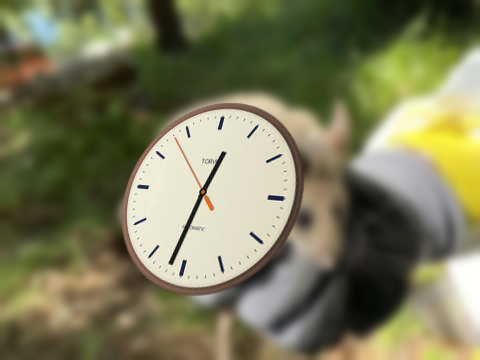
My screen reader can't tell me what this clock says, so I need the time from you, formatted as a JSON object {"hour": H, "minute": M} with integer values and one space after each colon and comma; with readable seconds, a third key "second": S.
{"hour": 12, "minute": 31, "second": 53}
